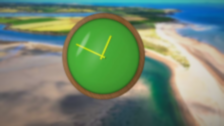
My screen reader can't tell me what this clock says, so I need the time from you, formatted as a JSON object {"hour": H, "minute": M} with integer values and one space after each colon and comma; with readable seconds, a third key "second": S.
{"hour": 12, "minute": 49}
